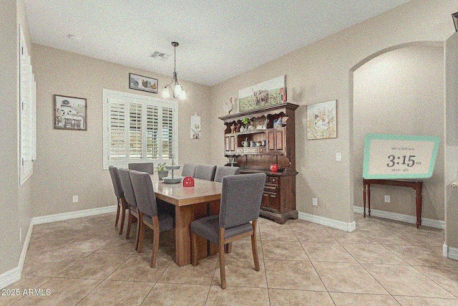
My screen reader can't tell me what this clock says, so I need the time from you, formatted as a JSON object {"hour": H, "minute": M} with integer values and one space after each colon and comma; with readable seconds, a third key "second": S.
{"hour": 3, "minute": 15}
